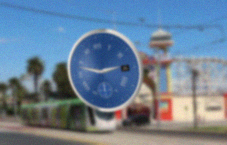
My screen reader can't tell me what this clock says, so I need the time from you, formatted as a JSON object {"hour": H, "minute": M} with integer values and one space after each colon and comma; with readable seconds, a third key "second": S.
{"hour": 2, "minute": 48}
